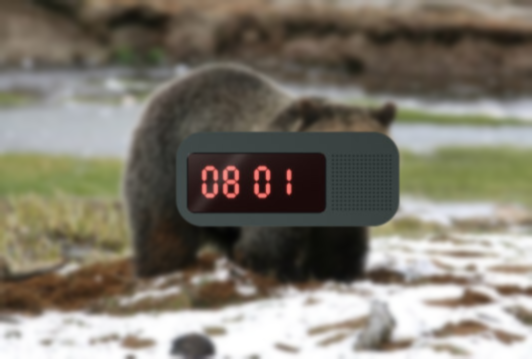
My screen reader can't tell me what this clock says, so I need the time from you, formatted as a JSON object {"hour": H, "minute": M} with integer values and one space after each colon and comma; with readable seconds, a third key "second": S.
{"hour": 8, "minute": 1}
